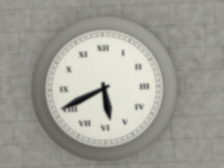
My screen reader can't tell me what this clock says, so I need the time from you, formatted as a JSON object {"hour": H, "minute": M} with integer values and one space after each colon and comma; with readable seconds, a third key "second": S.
{"hour": 5, "minute": 41}
